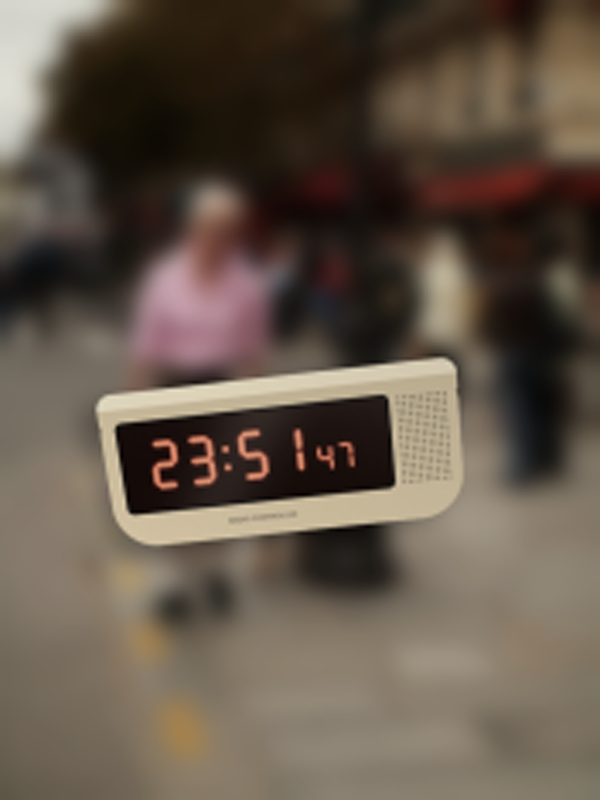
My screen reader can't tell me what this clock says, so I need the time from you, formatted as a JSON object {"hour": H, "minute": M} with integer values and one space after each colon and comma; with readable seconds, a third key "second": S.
{"hour": 23, "minute": 51, "second": 47}
